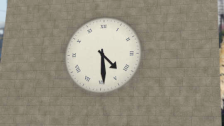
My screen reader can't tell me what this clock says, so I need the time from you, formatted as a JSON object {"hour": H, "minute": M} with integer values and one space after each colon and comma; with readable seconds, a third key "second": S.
{"hour": 4, "minute": 29}
